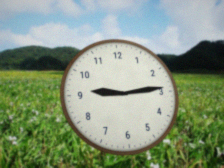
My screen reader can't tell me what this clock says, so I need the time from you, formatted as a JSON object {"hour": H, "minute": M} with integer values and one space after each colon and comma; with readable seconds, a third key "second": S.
{"hour": 9, "minute": 14}
